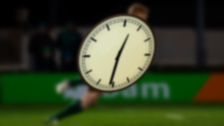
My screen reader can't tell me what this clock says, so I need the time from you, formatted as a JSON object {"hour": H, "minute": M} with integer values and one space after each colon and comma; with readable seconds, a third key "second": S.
{"hour": 12, "minute": 31}
